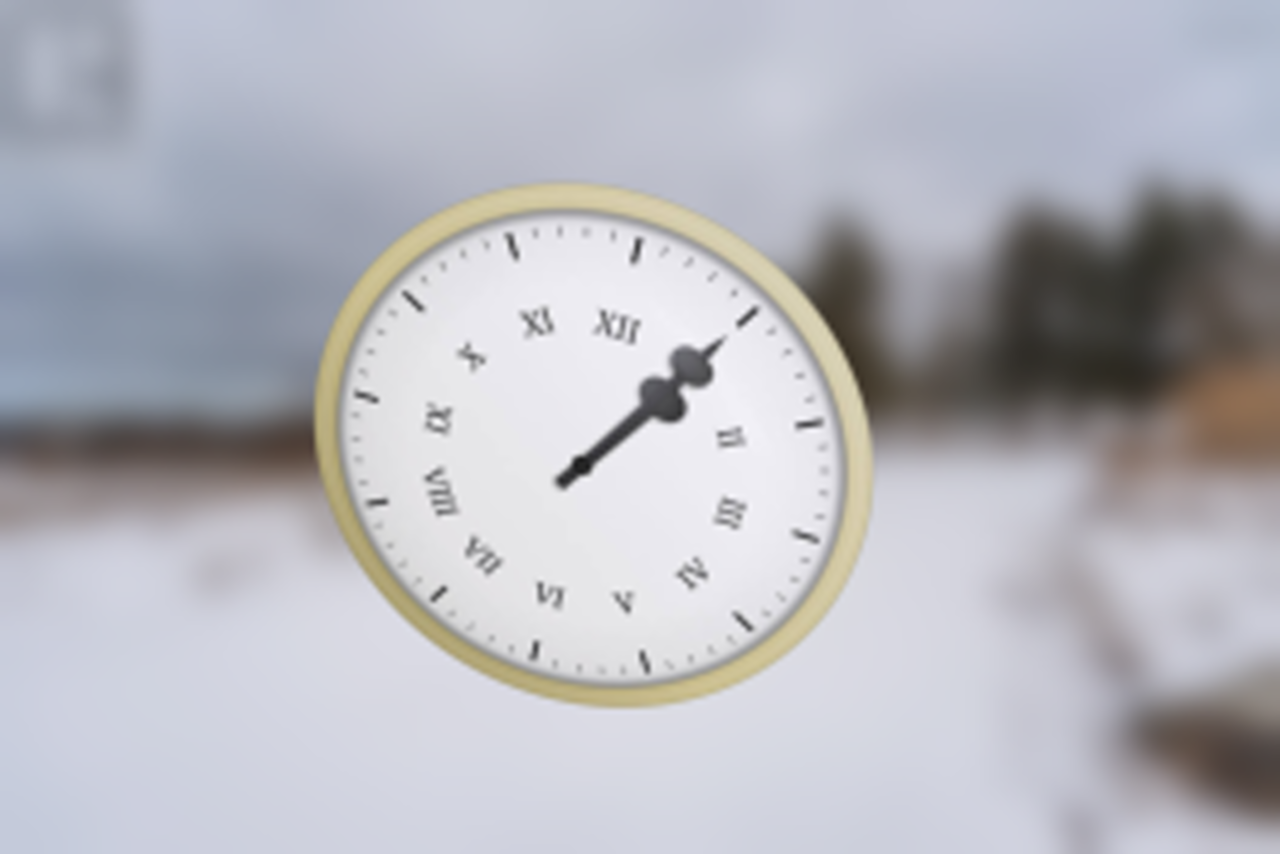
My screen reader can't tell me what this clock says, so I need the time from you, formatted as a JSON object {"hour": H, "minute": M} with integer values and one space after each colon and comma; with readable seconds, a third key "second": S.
{"hour": 1, "minute": 5}
